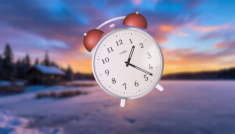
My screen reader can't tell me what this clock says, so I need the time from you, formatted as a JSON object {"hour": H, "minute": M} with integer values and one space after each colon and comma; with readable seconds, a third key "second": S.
{"hour": 1, "minute": 23}
